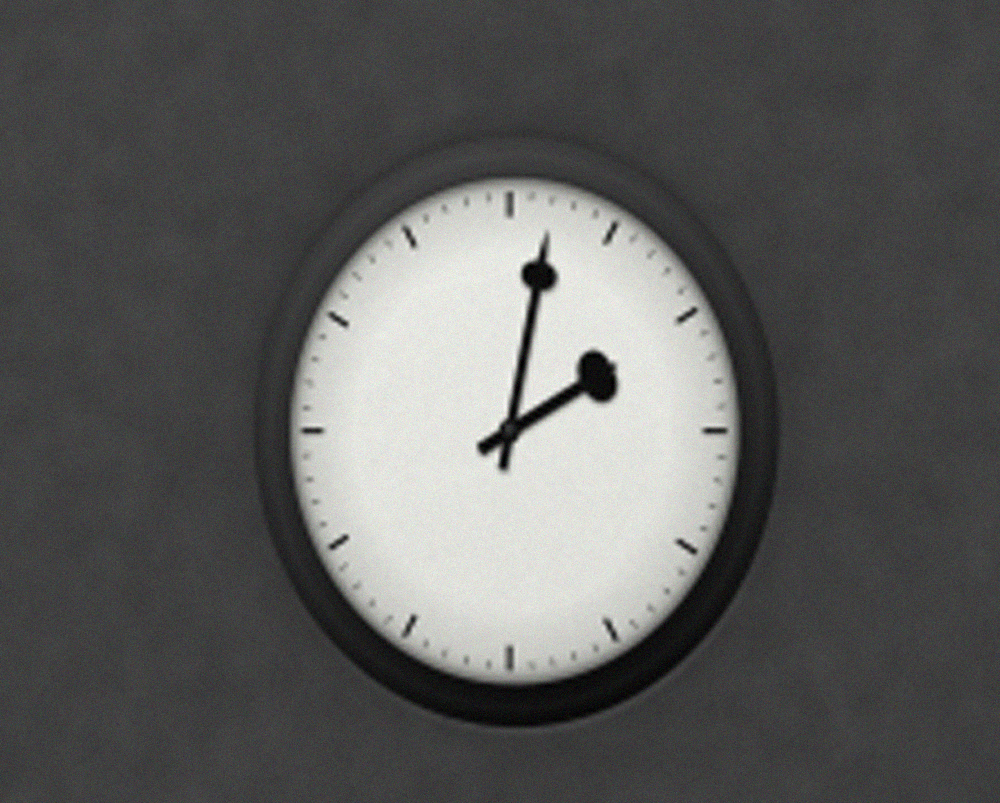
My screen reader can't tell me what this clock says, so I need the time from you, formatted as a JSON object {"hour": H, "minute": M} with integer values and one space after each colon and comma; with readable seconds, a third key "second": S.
{"hour": 2, "minute": 2}
